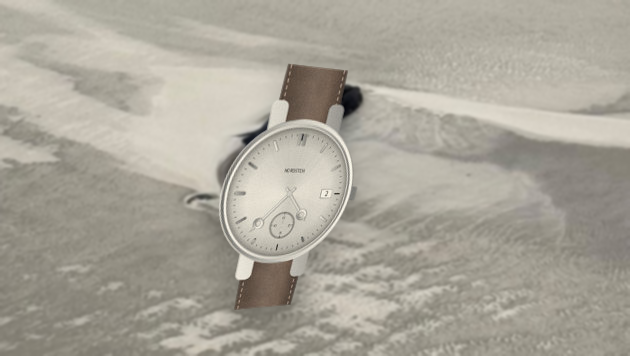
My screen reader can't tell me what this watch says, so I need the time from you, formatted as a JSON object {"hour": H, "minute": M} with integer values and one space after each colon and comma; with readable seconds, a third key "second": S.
{"hour": 4, "minute": 37}
